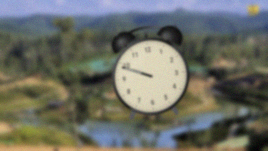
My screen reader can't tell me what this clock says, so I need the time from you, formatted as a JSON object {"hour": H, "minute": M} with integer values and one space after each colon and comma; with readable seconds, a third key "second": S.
{"hour": 9, "minute": 49}
